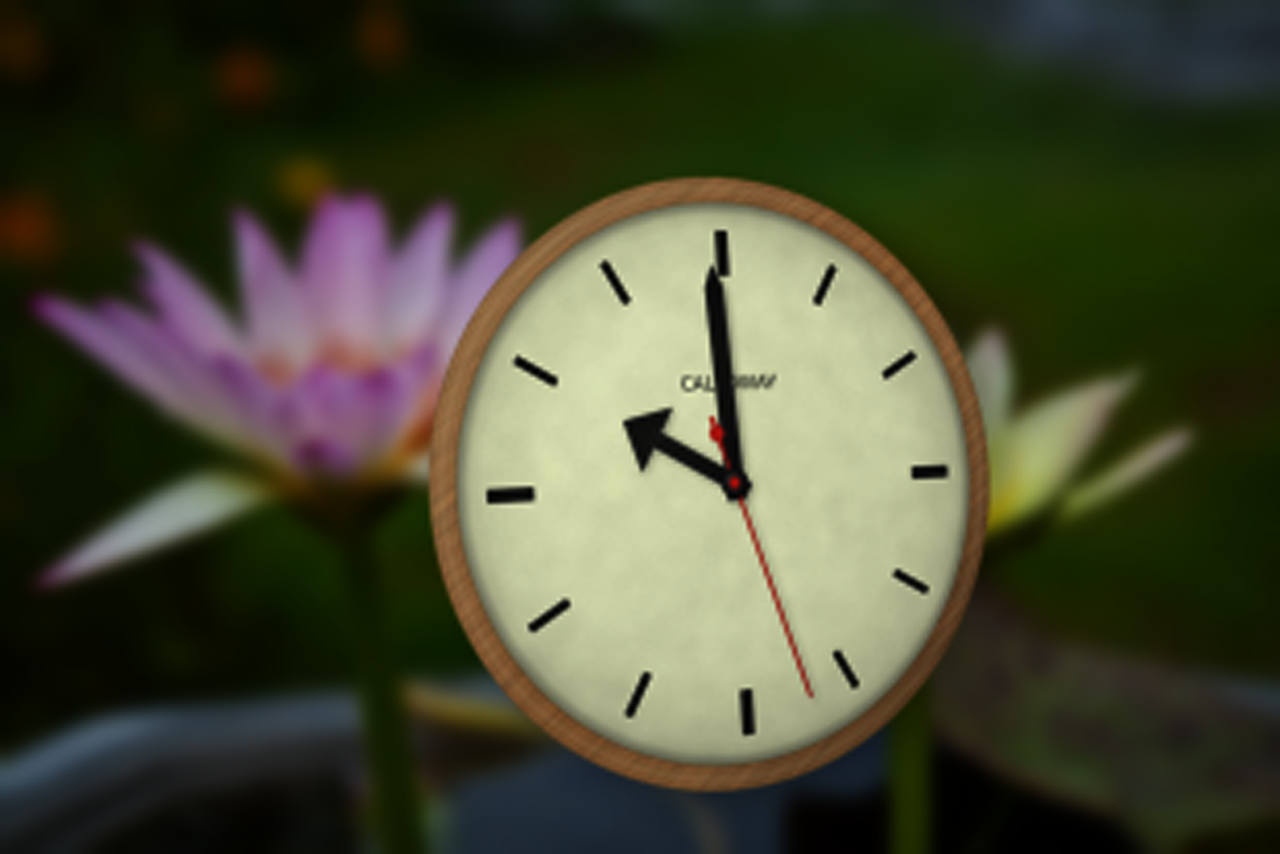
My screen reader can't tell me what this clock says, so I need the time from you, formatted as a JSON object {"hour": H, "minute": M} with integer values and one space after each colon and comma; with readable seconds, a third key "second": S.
{"hour": 9, "minute": 59, "second": 27}
